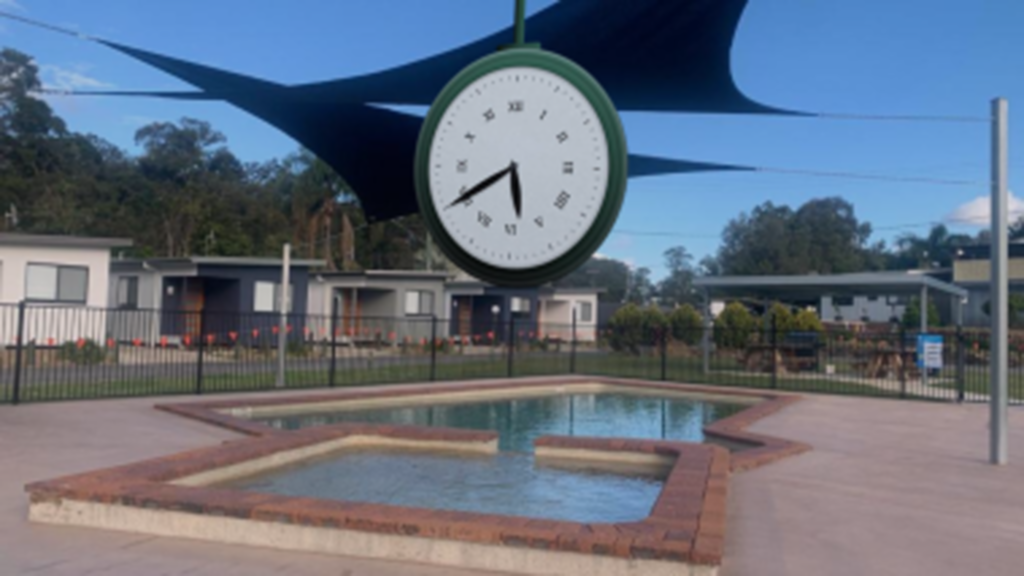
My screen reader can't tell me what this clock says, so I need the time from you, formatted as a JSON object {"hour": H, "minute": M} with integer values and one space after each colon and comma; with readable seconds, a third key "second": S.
{"hour": 5, "minute": 40}
